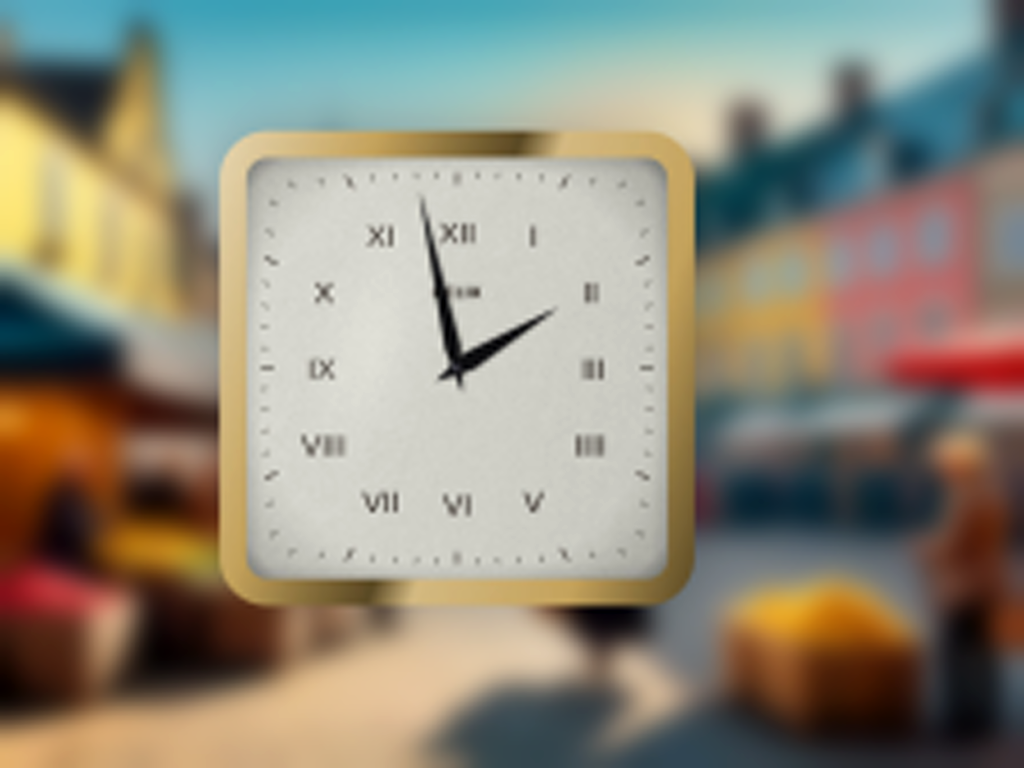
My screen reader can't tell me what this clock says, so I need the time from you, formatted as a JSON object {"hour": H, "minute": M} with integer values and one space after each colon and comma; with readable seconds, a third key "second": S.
{"hour": 1, "minute": 58}
